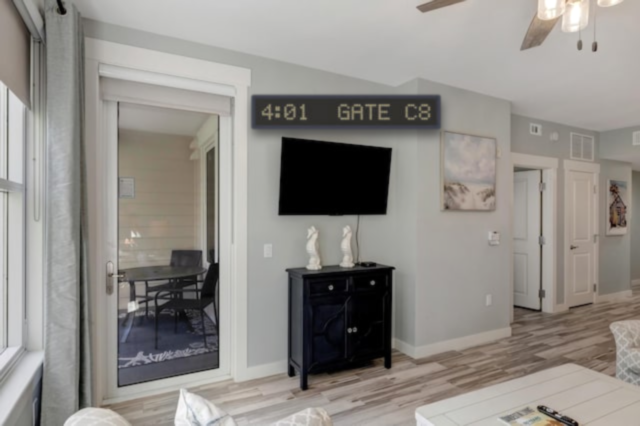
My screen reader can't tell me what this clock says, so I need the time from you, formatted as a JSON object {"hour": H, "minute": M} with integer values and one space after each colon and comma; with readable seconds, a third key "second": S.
{"hour": 4, "minute": 1}
